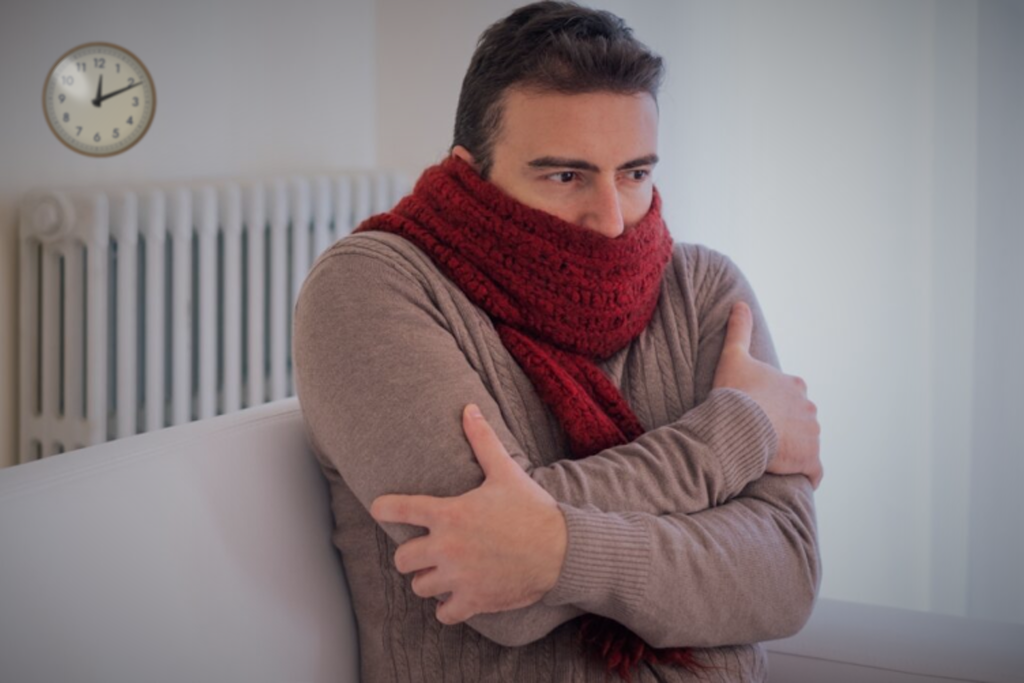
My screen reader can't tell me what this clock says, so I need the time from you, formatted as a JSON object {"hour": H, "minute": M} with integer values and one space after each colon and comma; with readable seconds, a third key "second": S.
{"hour": 12, "minute": 11}
